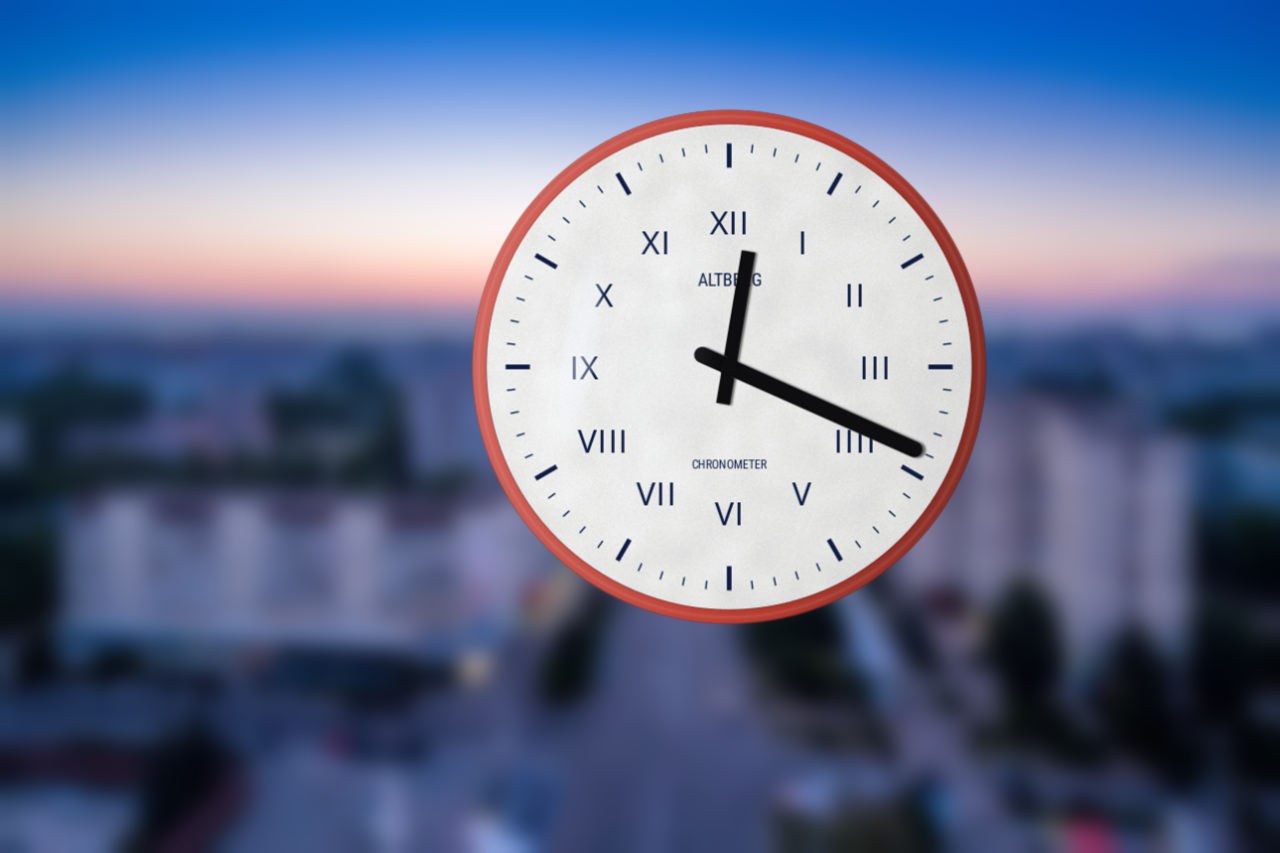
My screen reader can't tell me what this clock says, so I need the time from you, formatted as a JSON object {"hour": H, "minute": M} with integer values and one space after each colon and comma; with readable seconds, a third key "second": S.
{"hour": 12, "minute": 19}
